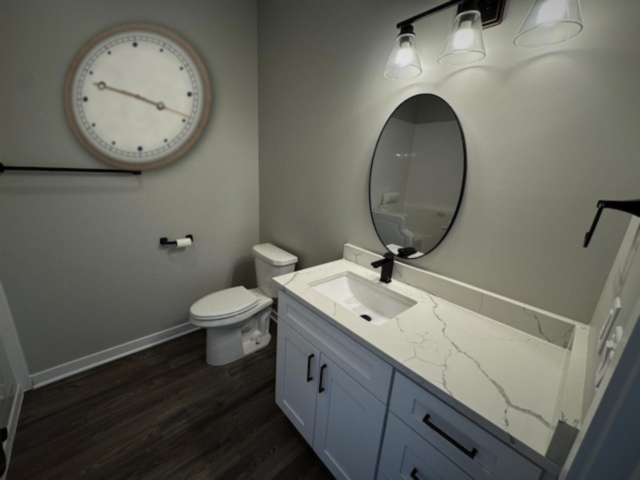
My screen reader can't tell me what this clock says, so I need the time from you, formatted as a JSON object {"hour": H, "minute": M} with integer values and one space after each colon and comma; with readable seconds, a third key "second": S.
{"hour": 3, "minute": 48, "second": 19}
